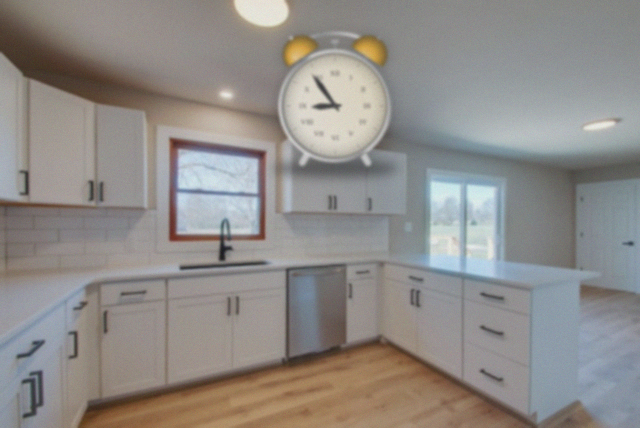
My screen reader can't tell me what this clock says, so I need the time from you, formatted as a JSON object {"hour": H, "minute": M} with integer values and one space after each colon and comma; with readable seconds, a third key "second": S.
{"hour": 8, "minute": 54}
